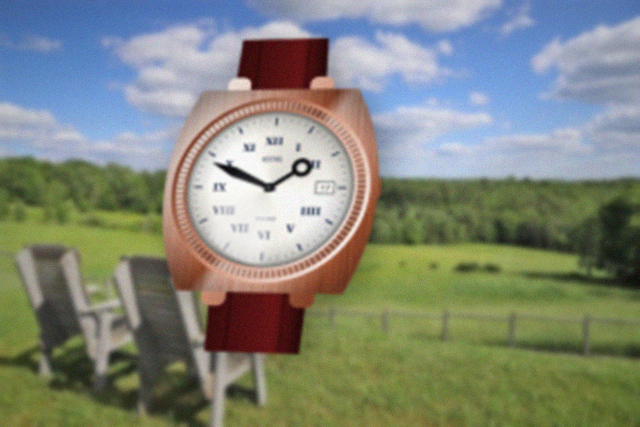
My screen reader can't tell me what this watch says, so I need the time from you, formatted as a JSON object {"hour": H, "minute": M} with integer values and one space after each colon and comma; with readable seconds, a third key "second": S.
{"hour": 1, "minute": 49}
